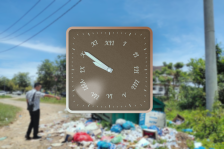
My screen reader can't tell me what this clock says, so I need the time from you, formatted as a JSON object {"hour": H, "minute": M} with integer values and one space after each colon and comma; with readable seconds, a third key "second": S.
{"hour": 9, "minute": 51}
